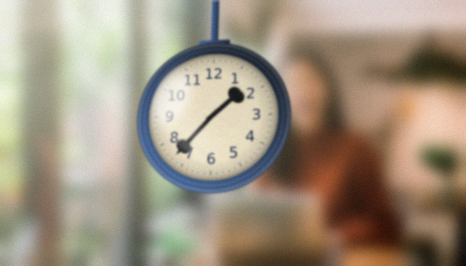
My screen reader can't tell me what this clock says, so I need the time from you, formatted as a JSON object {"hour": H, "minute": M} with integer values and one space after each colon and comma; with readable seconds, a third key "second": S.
{"hour": 1, "minute": 37}
